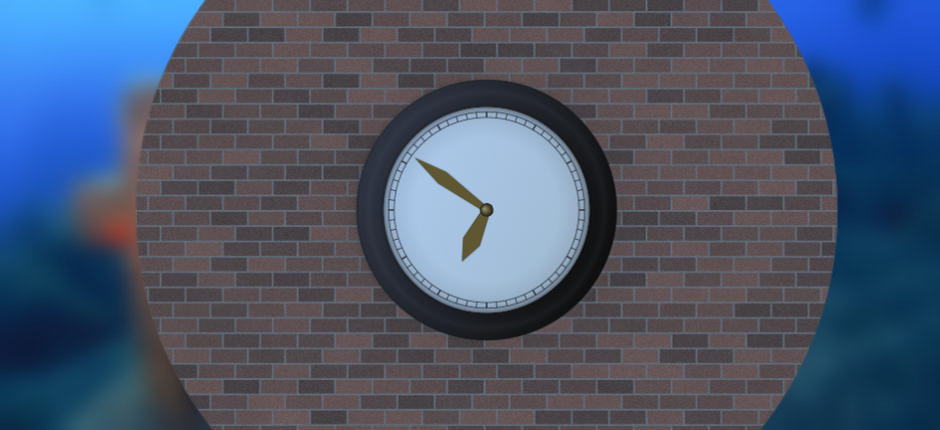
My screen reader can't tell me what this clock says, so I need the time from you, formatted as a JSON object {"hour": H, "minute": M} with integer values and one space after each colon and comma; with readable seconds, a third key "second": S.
{"hour": 6, "minute": 51}
